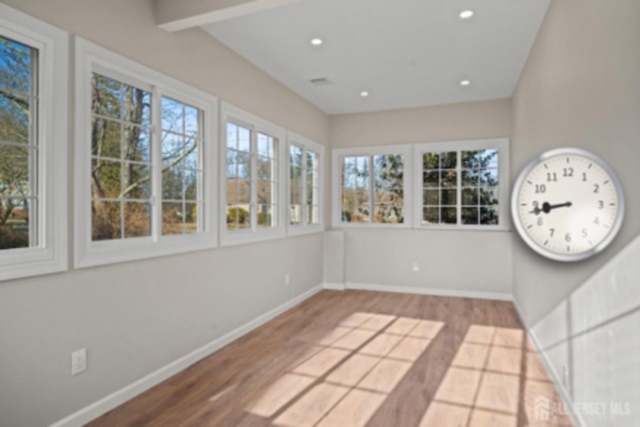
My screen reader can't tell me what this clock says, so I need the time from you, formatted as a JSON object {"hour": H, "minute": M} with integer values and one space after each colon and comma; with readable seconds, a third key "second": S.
{"hour": 8, "minute": 43}
